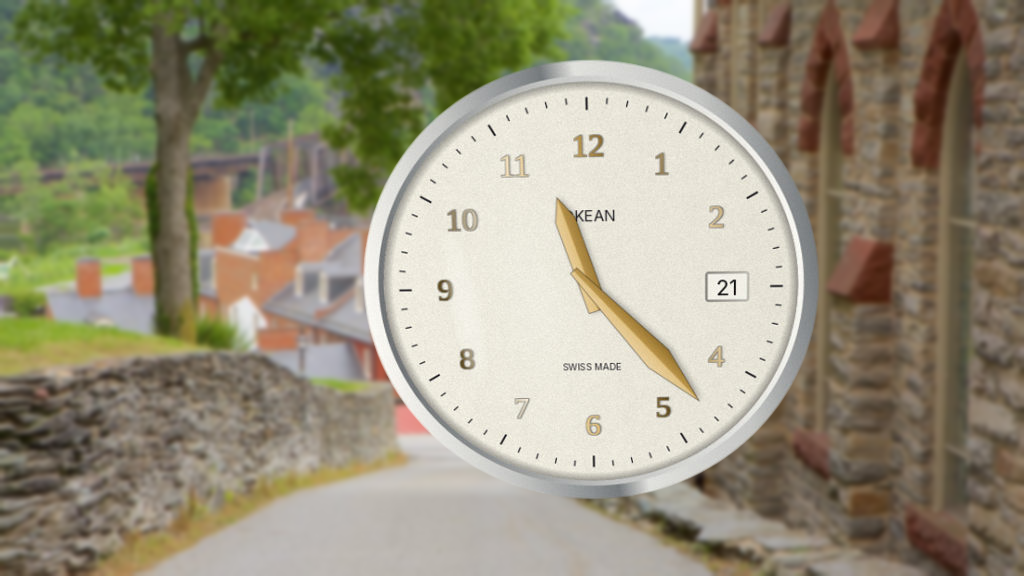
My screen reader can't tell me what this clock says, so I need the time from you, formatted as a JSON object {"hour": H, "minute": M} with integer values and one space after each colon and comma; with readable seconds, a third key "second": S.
{"hour": 11, "minute": 23}
